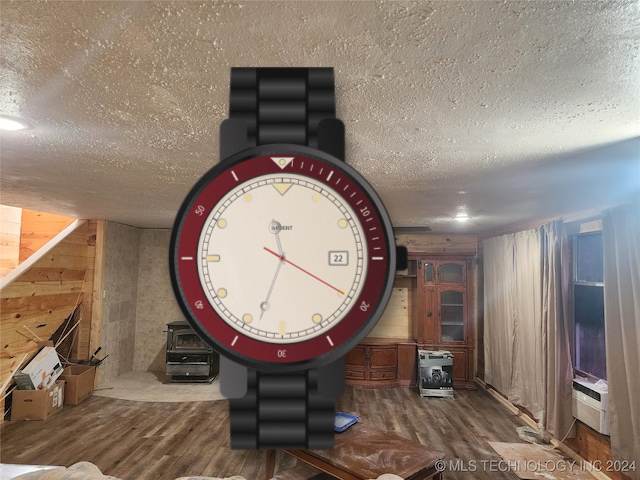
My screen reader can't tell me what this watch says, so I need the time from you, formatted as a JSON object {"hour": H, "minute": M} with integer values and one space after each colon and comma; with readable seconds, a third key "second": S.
{"hour": 11, "minute": 33, "second": 20}
